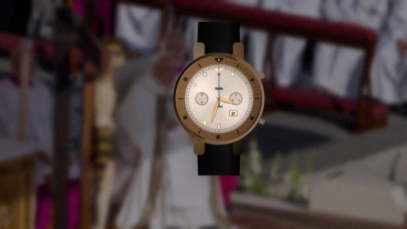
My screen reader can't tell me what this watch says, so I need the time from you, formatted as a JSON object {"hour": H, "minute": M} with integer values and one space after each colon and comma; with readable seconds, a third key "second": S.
{"hour": 3, "minute": 33}
